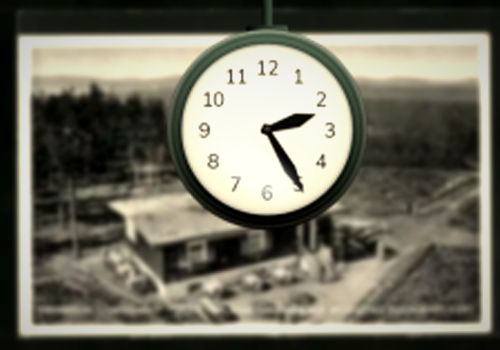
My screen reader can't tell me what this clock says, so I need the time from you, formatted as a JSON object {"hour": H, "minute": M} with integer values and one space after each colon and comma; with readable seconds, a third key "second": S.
{"hour": 2, "minute": 25}
